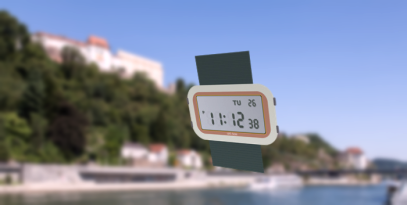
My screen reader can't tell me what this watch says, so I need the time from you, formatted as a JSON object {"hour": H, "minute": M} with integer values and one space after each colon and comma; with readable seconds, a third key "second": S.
{"hour": 11, "minute": 12, "second": 38}
